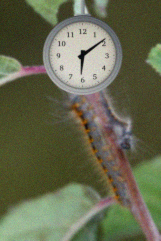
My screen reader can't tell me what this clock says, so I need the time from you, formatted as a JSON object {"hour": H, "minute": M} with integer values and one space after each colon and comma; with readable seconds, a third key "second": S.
{"hour": 6, "minute": 9}
